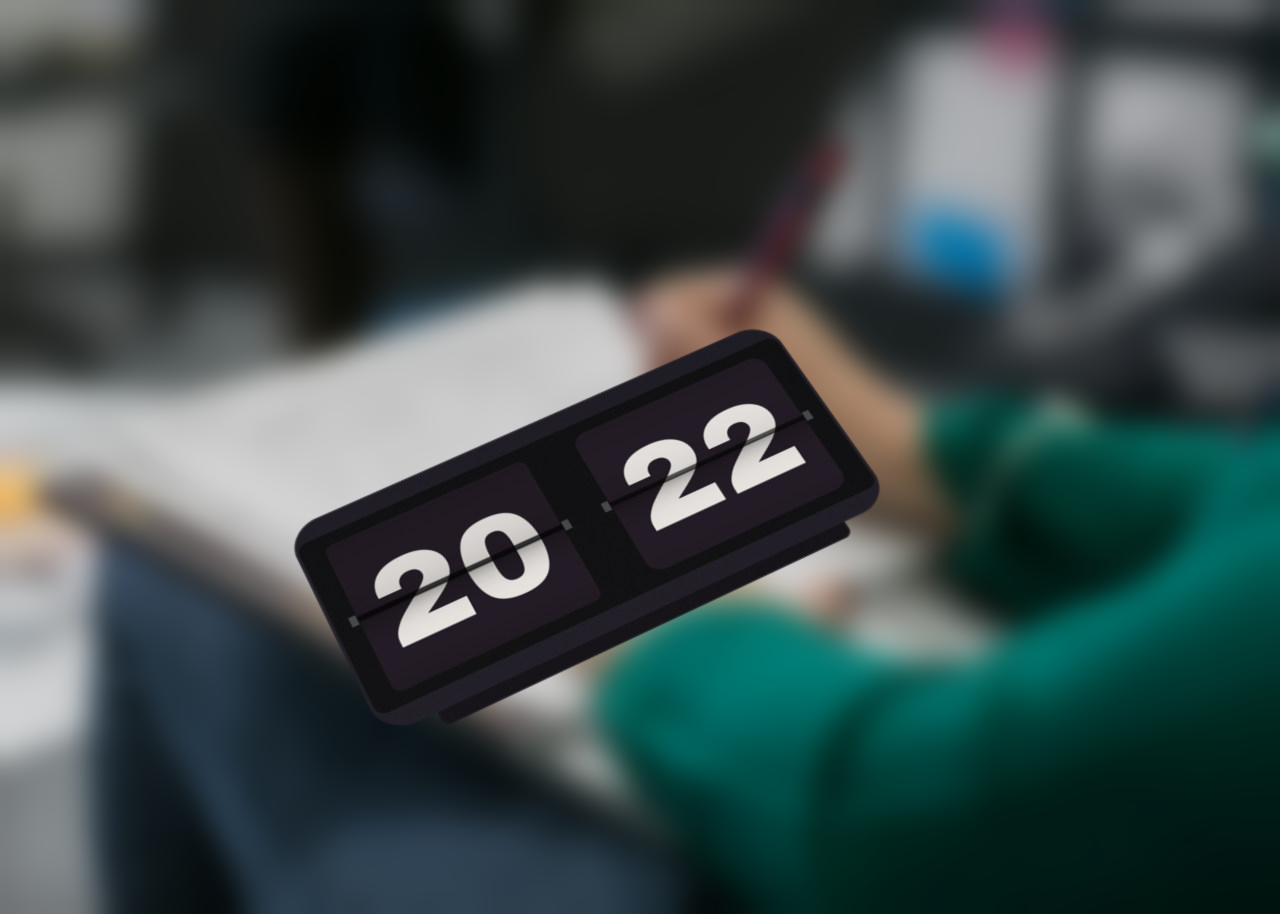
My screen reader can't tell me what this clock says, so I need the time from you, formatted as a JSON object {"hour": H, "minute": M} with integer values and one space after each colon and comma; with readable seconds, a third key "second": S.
{"hour": 20, "minute": 22}
